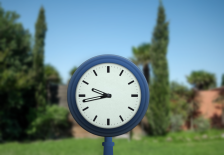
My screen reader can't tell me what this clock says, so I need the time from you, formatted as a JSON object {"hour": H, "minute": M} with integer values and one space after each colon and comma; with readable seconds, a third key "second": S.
{"hour": 9, "minute": 43}
